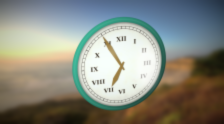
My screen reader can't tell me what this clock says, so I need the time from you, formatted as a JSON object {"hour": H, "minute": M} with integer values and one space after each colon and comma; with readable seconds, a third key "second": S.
{"hour": 6, "minute": 55}
